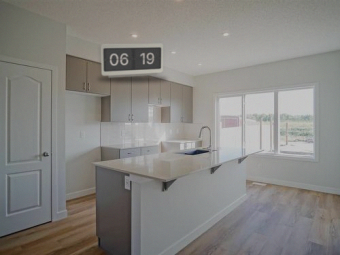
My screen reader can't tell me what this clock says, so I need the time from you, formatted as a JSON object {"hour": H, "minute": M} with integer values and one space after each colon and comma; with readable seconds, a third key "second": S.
{"hour": 6, "minute": 19}
